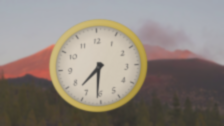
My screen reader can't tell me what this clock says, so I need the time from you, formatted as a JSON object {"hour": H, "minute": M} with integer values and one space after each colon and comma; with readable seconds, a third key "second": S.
{"hour": 7, "minute": 31}
